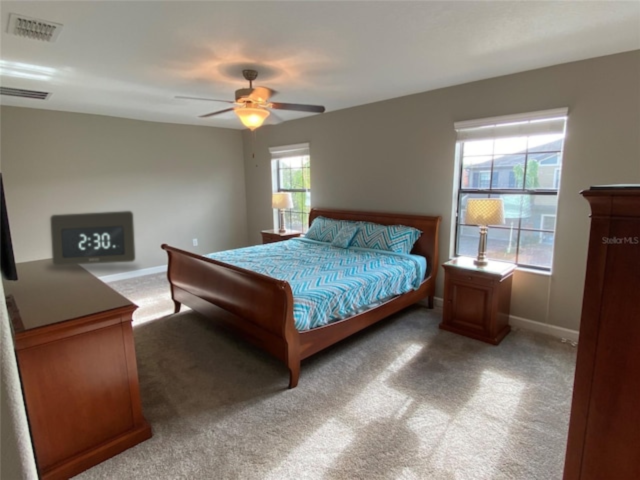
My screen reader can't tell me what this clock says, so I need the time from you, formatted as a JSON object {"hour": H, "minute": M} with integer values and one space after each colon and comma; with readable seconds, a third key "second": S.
{"hour": 2, "minute": 30}
